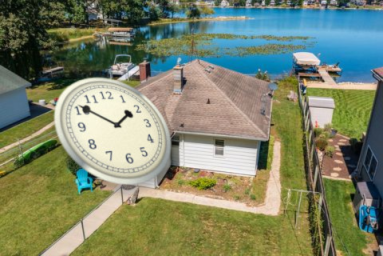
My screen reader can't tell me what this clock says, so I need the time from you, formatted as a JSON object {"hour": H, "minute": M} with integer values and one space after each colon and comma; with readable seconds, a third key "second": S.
{"hour": 1, "minute": 51}
